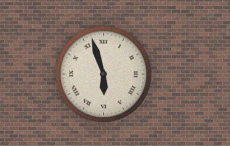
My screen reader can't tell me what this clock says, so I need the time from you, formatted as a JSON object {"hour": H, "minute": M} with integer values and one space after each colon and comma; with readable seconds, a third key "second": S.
{"hour": 5, "minute": 57}
